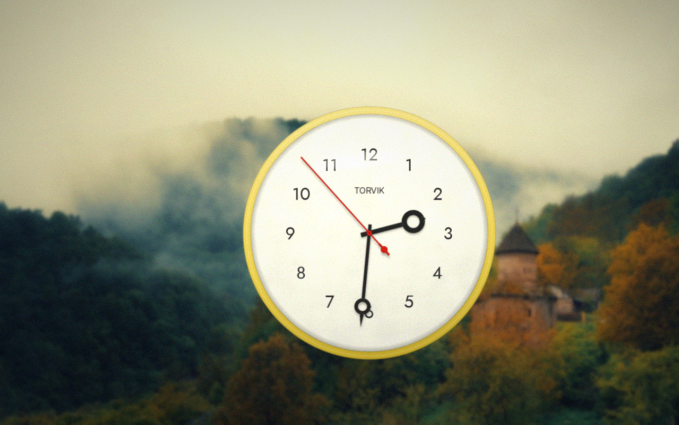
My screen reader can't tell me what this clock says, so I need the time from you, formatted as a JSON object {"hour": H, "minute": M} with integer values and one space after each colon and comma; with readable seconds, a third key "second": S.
{"hour": 2, "minute": 30, "second": 53}
